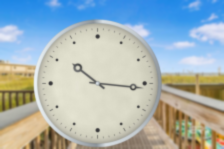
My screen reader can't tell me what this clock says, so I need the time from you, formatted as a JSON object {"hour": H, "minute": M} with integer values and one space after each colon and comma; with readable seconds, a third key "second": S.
{"hour": 10, "minute": 16}
